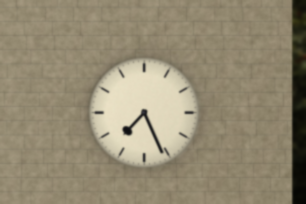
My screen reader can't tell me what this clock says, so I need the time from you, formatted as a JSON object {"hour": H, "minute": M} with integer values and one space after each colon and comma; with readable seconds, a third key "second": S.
{"hour": 7, "minute": 26}
